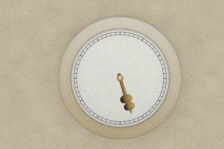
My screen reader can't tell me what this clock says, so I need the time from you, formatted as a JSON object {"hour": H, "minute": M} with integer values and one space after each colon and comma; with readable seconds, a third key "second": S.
{"hour": 5, "minute": 27}
